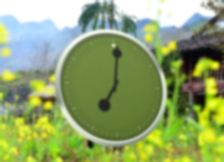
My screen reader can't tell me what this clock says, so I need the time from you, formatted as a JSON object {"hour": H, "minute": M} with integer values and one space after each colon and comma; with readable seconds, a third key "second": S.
{"hour": 7, "minute": 1}
